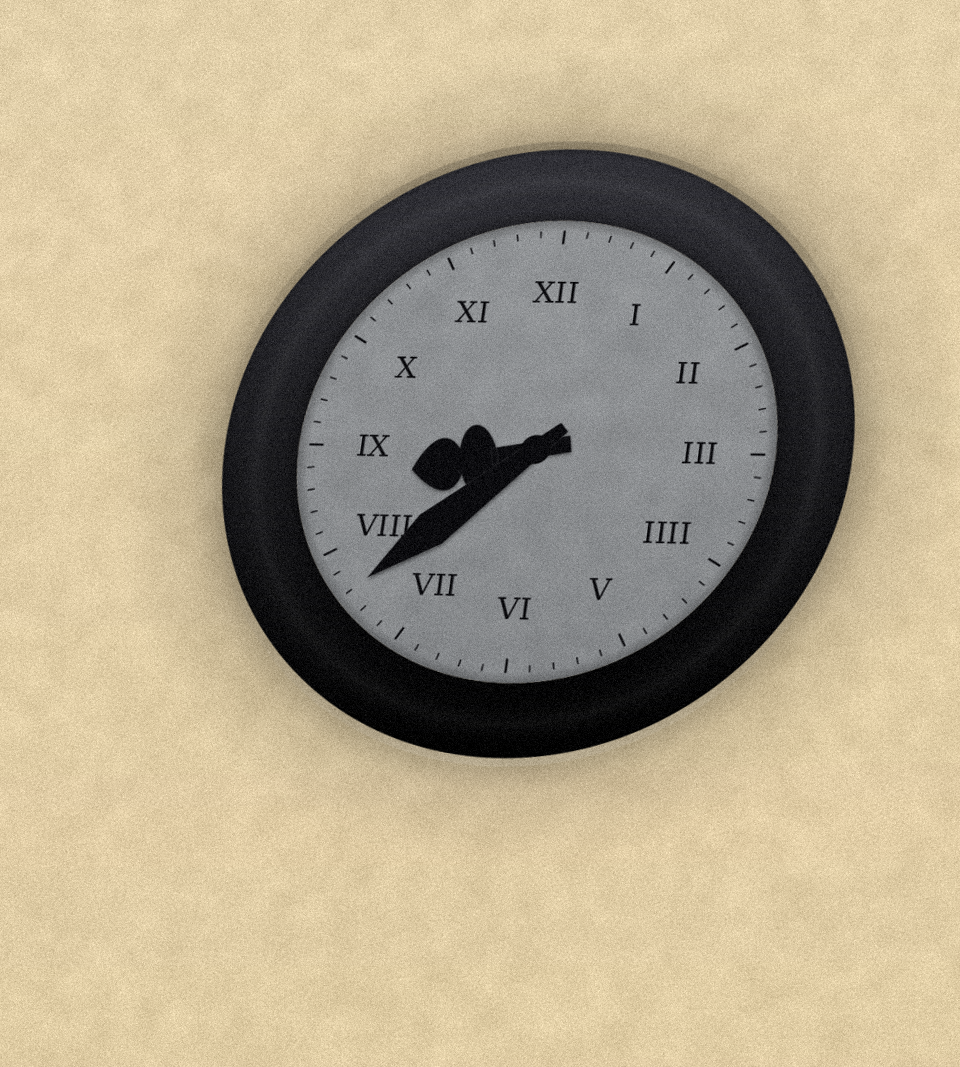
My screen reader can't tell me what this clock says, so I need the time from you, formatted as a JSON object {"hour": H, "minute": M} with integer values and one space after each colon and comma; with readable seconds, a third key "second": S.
{"hour": 8, "minute": 38}
